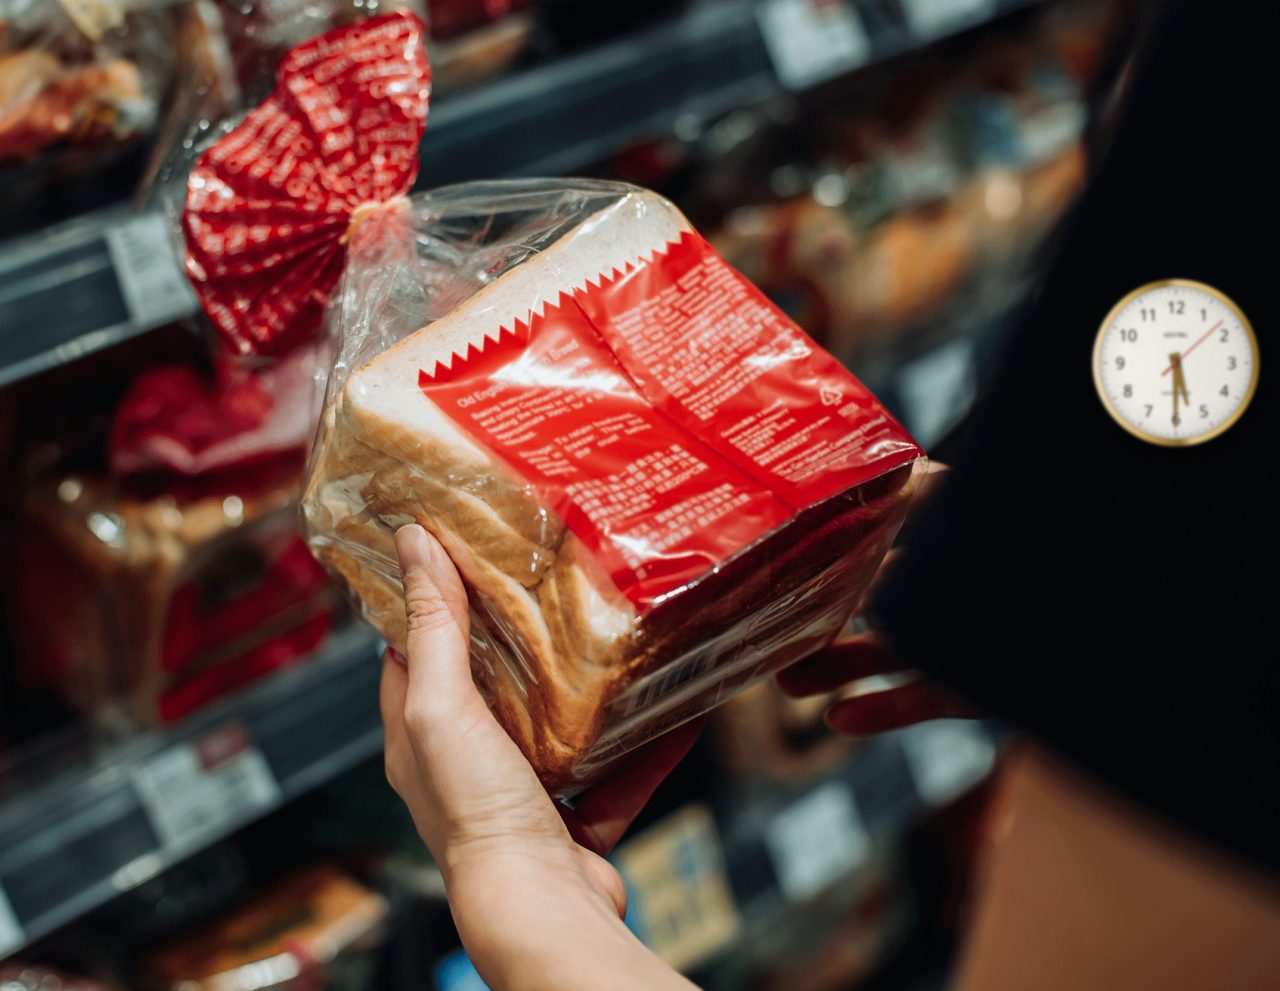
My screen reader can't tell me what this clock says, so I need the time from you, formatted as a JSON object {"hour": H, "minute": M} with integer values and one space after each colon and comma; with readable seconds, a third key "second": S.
{"hour": 5, "minute": 30, "second": 8}
